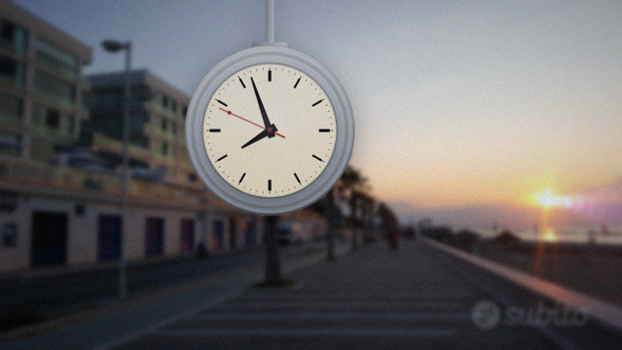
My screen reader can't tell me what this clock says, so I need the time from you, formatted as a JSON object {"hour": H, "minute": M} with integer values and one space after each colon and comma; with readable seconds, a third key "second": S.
{"hour": 7, "minute": 56, "second": 49}
